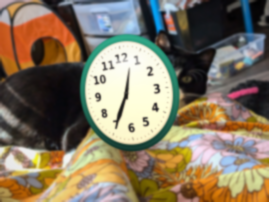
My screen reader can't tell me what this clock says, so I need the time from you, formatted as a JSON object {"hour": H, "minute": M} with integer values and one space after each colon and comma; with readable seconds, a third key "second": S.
{"hour": 12, "minute": 35}
